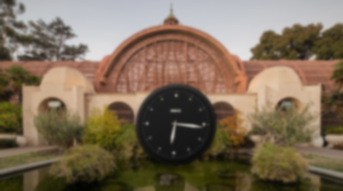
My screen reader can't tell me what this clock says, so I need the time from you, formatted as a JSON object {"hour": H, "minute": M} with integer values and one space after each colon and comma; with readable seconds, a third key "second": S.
{"hour": 6, "minute": 16}
